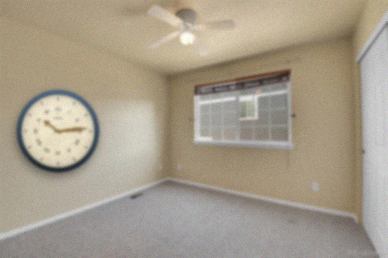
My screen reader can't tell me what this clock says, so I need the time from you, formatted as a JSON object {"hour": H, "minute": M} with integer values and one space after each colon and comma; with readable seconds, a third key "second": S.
{"hour": 10, "minute": 14}
